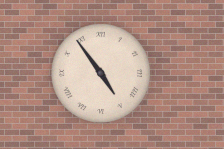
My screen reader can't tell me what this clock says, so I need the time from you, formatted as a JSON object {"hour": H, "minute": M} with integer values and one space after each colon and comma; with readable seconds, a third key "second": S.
{"hour": 4, "minute": 54}
